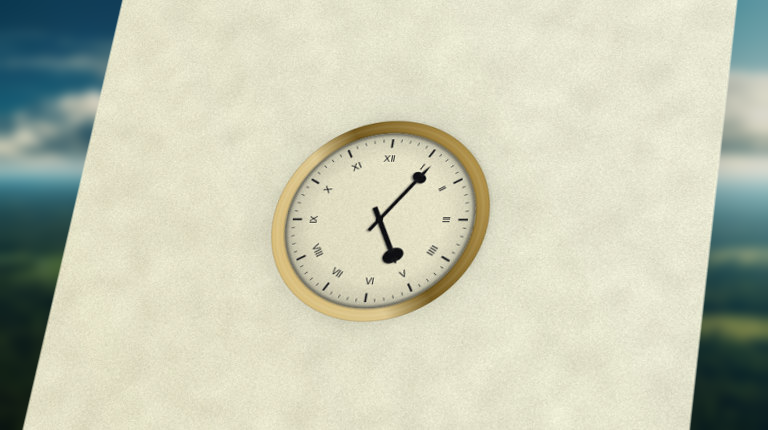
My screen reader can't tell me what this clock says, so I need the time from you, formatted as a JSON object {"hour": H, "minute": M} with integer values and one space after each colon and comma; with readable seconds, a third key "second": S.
{"hour": 5, "minute": 6}
